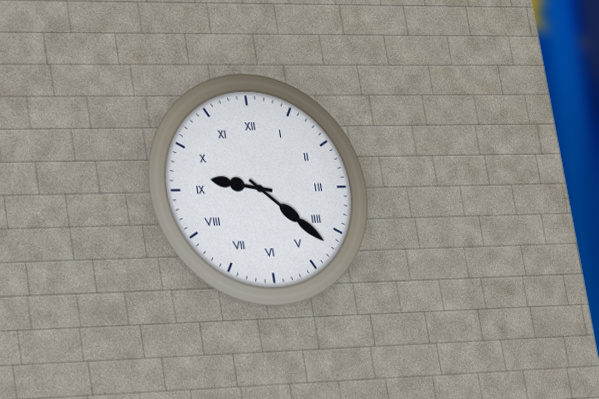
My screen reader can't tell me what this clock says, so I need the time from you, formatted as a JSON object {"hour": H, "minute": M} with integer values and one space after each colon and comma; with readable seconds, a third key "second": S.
{"hour": 9, "minute": 22}
